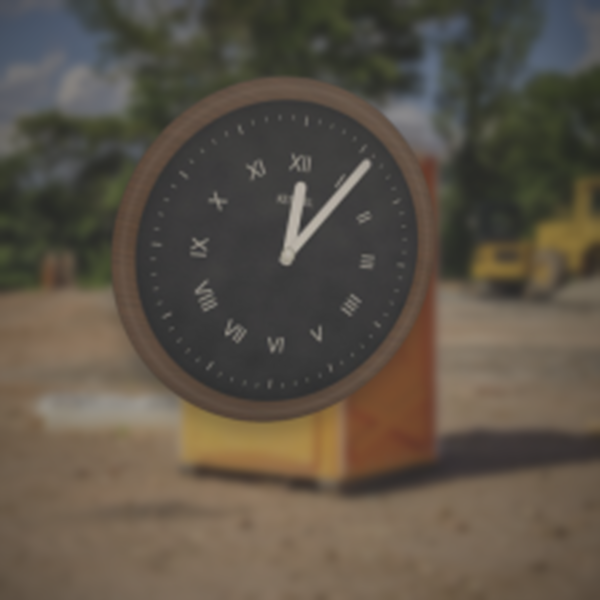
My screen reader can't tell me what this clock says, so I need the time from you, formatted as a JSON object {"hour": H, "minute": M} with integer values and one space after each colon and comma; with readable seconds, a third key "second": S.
{"hour": 12, "minute": 6}
